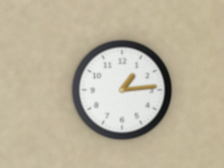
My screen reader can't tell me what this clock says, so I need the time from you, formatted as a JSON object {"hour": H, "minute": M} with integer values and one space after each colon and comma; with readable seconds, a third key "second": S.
{"hour": 1, "minute": 14}
